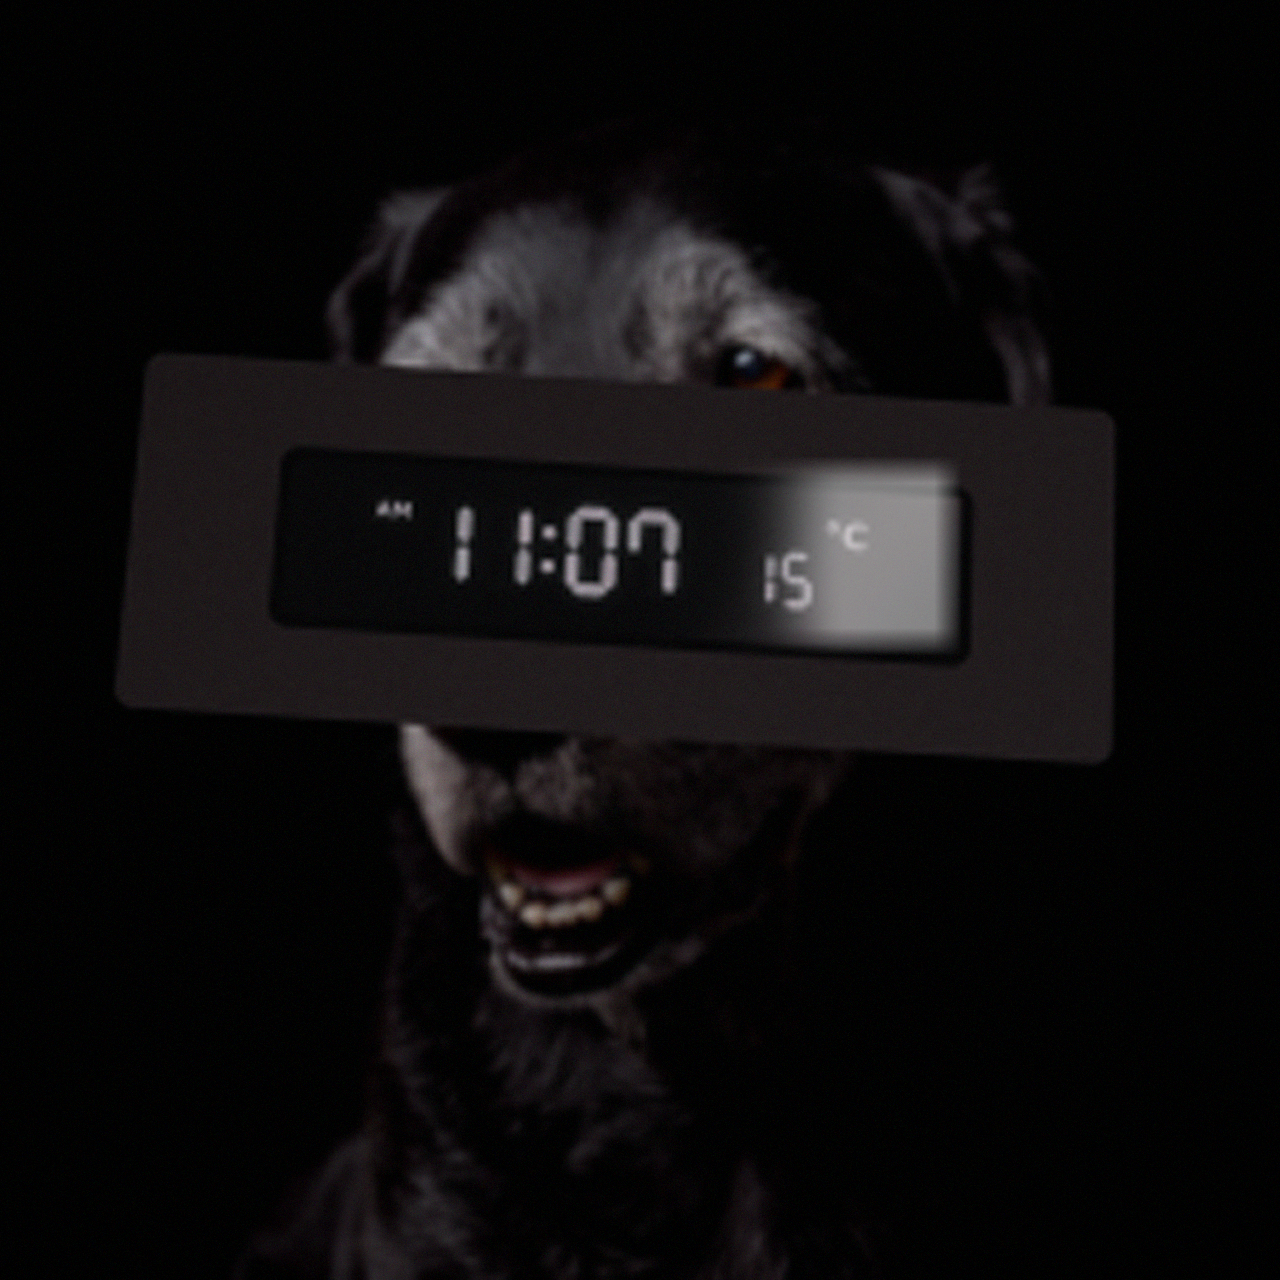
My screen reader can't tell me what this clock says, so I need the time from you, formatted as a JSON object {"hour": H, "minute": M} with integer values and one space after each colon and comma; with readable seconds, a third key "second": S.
{"hour": 11, "minute": 7}
